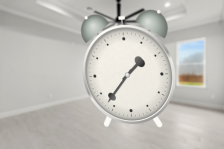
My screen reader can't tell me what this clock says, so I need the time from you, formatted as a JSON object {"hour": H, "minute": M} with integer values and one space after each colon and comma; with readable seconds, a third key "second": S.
{"hour": 1, "minute": 37}
